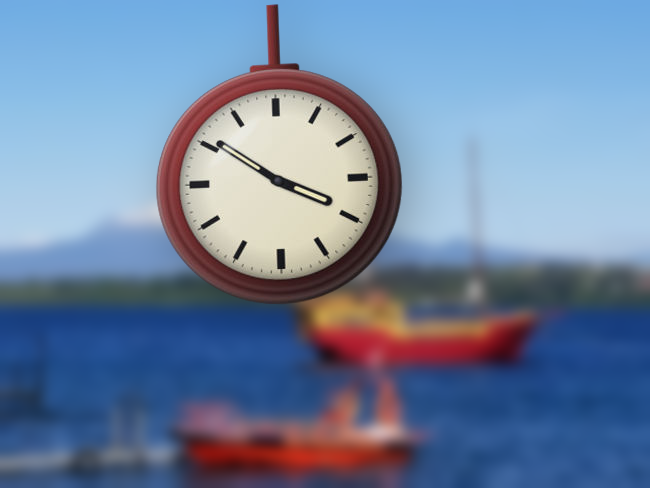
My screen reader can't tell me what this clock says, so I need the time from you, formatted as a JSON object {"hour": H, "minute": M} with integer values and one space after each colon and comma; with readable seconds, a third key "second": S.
{"hour": 3, "minute": 51}
